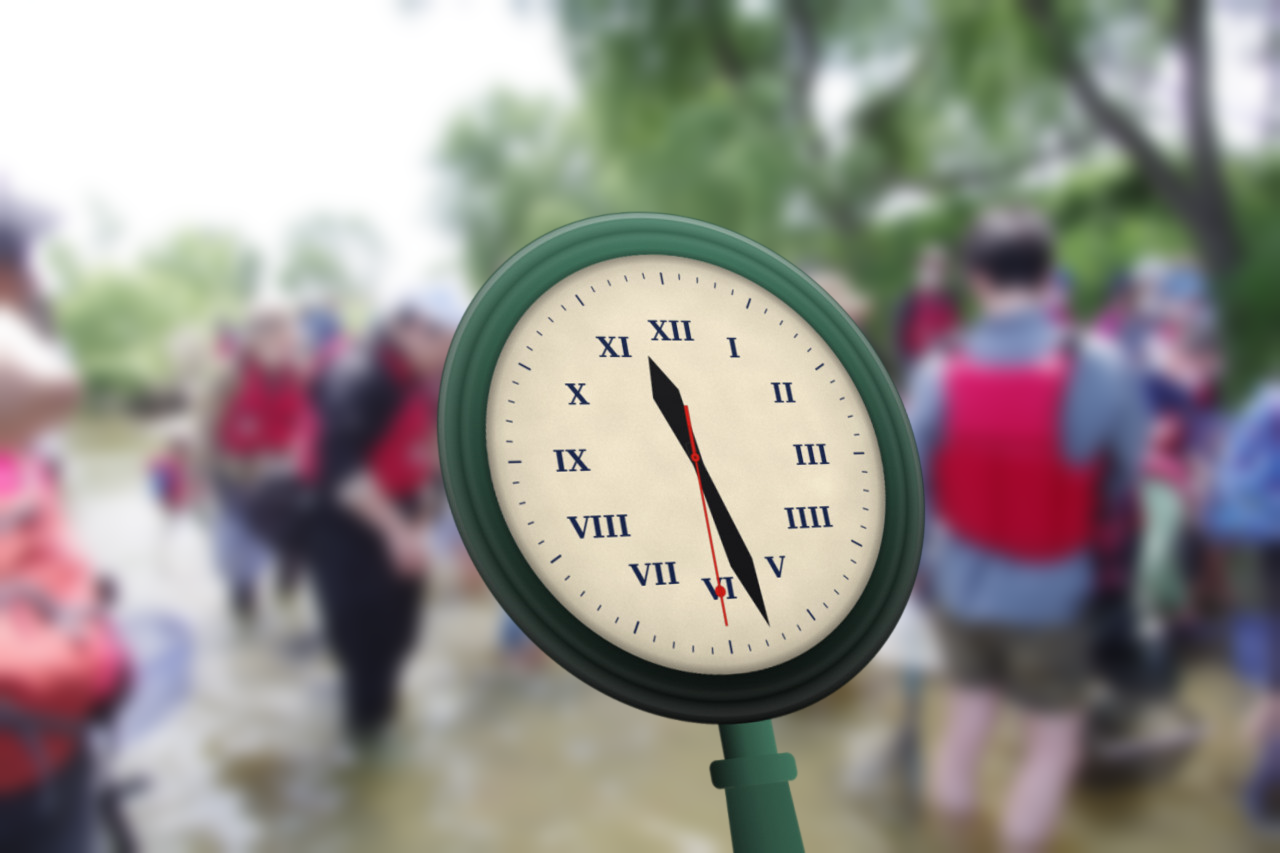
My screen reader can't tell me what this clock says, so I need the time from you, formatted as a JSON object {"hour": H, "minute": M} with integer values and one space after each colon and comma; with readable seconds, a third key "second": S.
{"hour": 11, "minute": 27, "second": 30}
